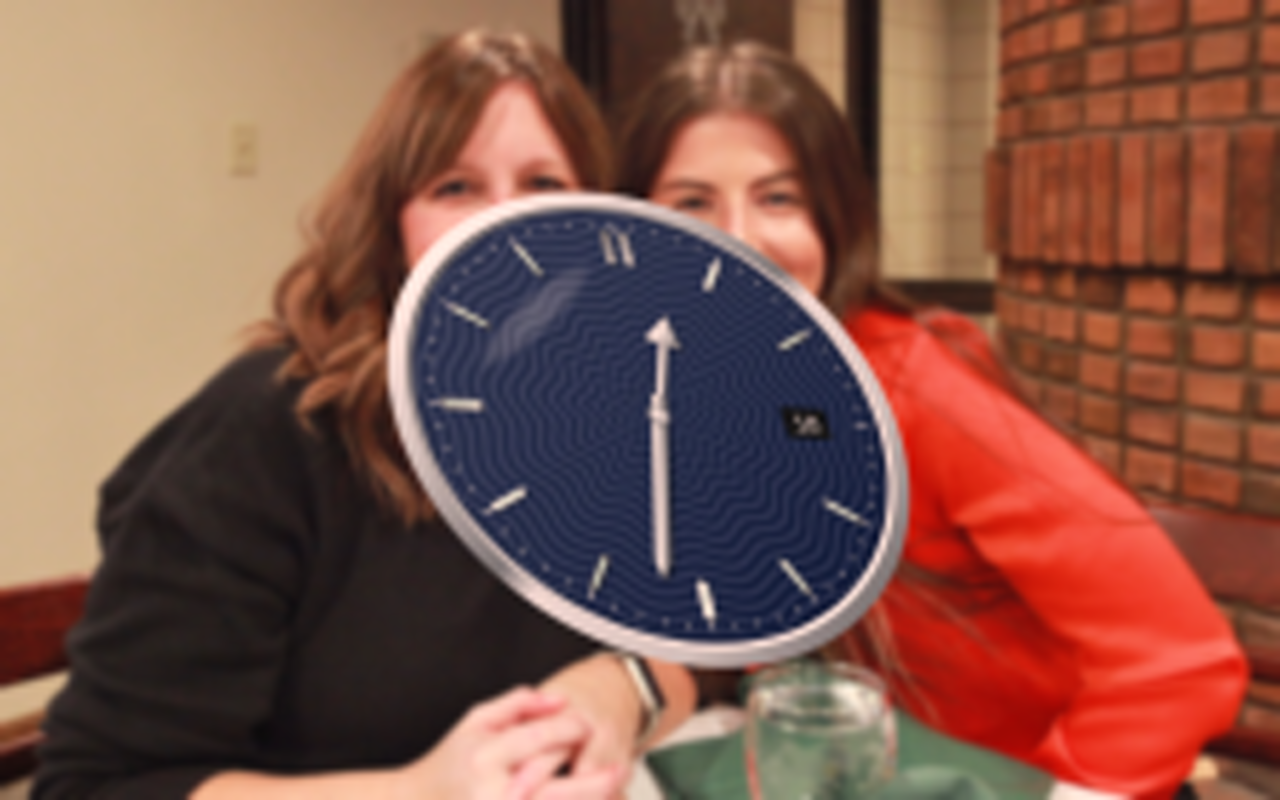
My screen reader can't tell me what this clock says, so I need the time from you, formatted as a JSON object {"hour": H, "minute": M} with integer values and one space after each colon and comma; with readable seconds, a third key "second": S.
{"hour": 12, "minute": 32}
